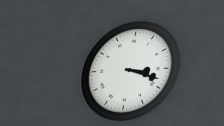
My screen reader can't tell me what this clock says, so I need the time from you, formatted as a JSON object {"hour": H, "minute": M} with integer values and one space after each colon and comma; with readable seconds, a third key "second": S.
{"hour": 3, "minute": 18}
